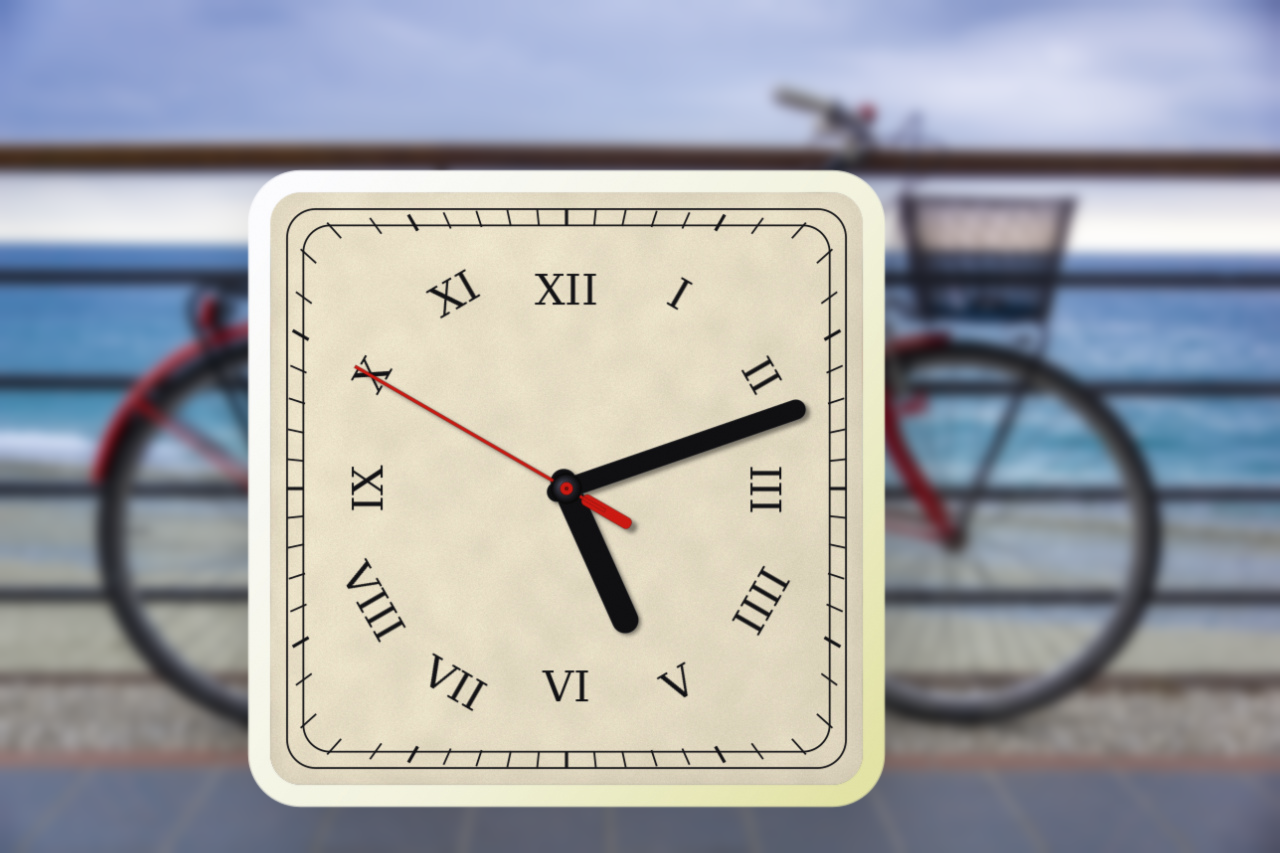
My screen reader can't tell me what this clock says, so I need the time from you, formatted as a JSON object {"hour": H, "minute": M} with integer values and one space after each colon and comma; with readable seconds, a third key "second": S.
{"hour": 5, "minute": 11, "second": 50}
